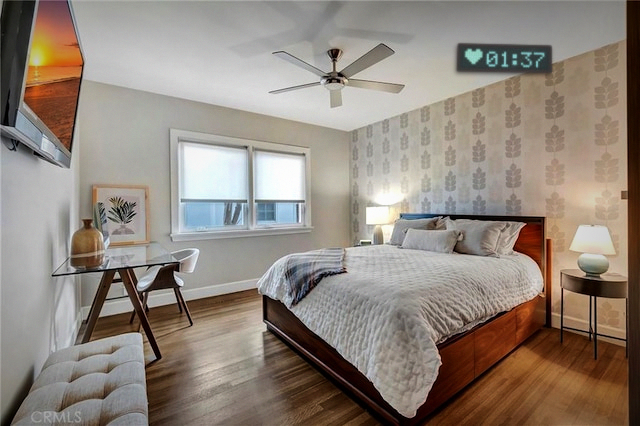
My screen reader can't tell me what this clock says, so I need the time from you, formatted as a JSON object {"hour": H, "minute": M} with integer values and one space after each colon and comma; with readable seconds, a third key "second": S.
{"hour": 1, "minute": 37}
